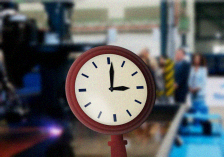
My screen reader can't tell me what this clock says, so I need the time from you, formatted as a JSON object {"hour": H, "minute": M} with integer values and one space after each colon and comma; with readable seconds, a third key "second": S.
{"hour": 3, "minute": 1}
